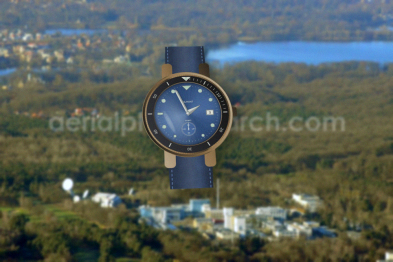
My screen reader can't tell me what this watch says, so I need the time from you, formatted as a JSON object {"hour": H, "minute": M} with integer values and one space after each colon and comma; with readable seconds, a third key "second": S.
{"hour": 1, "minute": 56}
